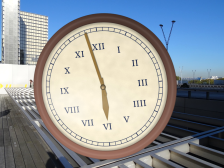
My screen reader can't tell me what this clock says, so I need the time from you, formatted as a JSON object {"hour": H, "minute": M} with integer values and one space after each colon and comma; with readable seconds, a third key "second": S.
{"hour": 5, "minute": 58}
